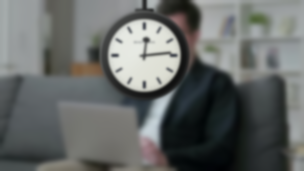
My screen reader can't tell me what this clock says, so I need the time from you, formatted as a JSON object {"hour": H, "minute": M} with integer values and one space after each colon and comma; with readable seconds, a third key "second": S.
{"hour": 12, "minute": 14}
